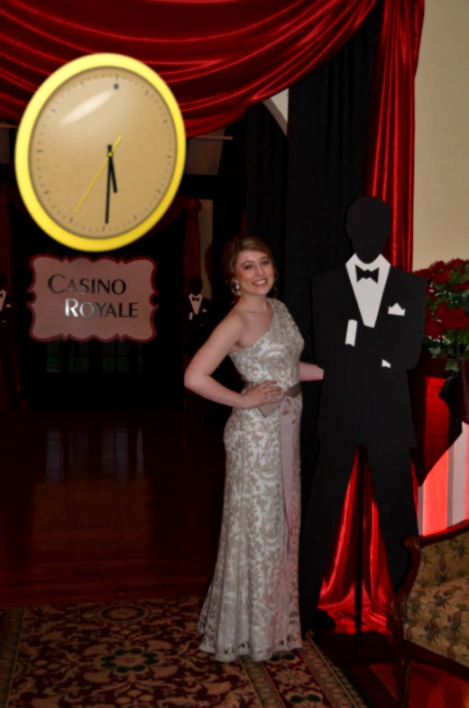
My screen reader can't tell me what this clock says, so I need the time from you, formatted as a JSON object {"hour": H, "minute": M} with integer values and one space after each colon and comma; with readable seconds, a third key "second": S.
{"hour": 5, "minute": 29, "second": 35}
